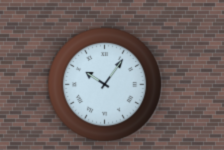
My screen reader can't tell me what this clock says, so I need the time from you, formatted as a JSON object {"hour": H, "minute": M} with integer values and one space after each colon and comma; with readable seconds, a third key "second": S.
{"hour": 10, "minute": 6}
